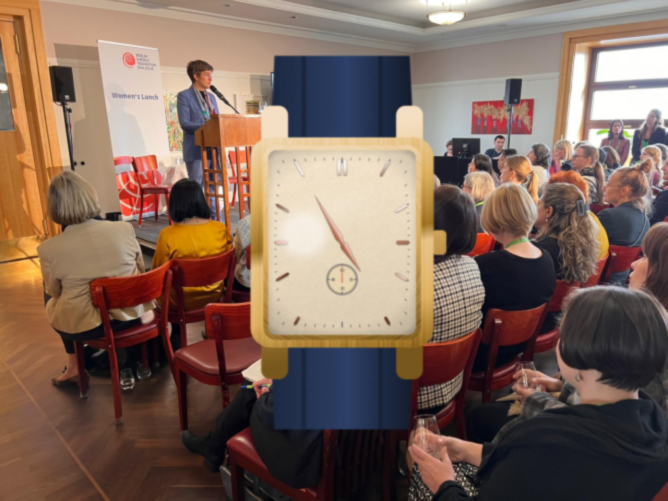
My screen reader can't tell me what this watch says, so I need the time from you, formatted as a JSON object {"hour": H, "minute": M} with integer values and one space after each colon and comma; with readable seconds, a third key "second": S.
{"hour": 4, "minute": 55}
